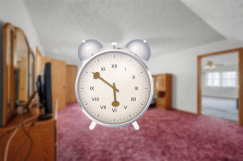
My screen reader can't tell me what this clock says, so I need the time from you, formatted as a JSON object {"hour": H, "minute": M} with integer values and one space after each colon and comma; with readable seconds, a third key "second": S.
{"hour": 5, "minute": 51}
